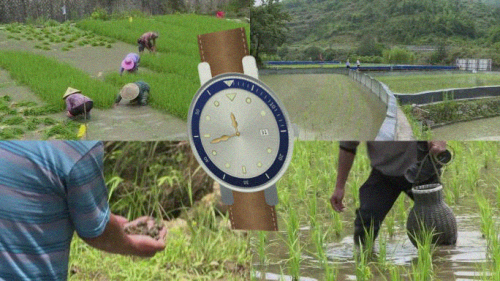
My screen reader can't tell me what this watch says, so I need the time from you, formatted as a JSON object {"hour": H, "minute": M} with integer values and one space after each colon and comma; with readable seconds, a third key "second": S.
{"hour": 11, "minute": 43}
